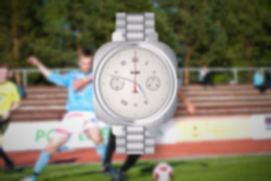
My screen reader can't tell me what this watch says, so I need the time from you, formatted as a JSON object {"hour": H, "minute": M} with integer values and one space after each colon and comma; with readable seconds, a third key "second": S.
{"hour": 4, "minute": 48}
